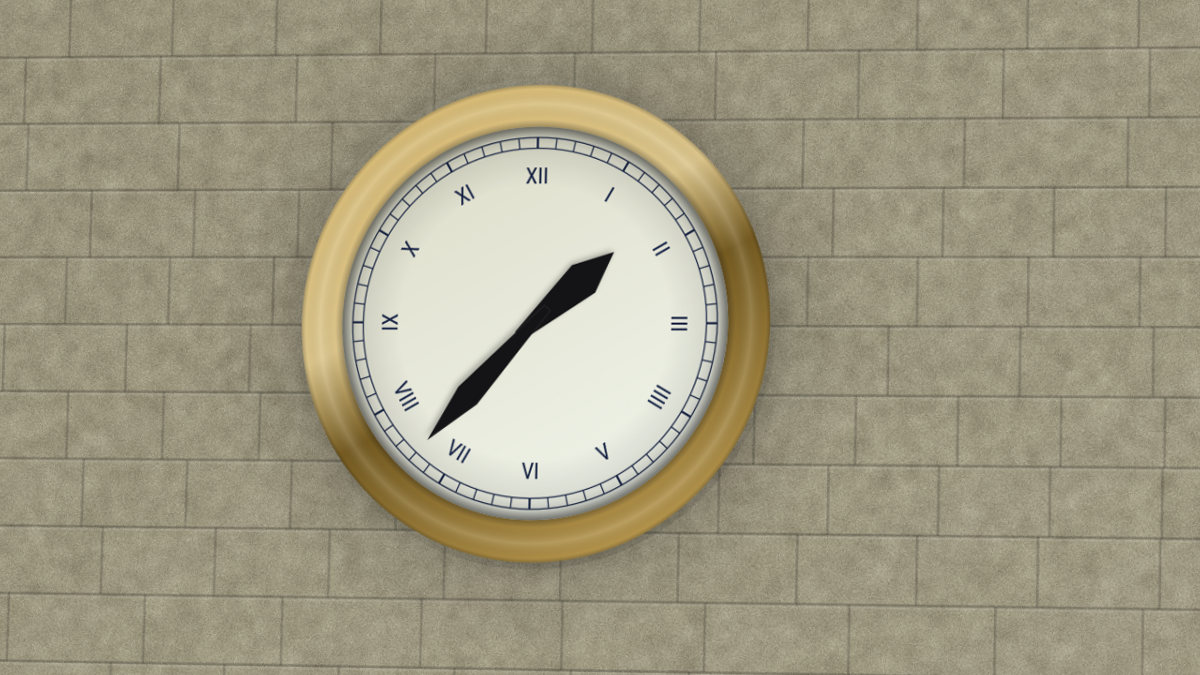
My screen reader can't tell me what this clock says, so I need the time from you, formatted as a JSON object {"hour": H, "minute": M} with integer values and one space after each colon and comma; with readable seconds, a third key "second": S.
{"hour": 1, "minute": 37}
